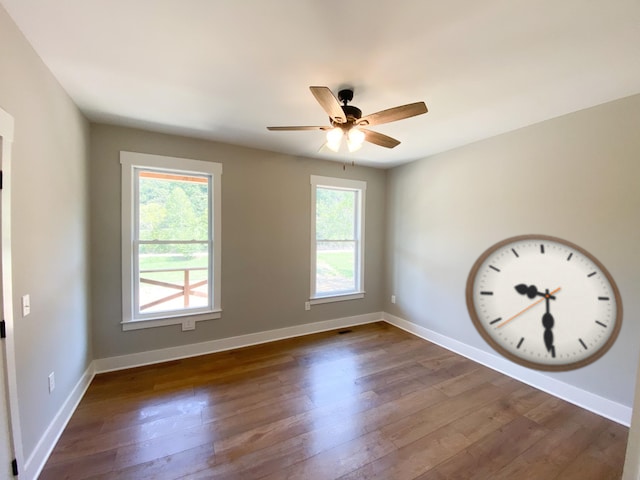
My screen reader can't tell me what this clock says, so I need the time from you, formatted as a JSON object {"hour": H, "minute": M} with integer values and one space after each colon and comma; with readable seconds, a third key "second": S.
{"hour": 9, "minute": 30, "second": 39}
